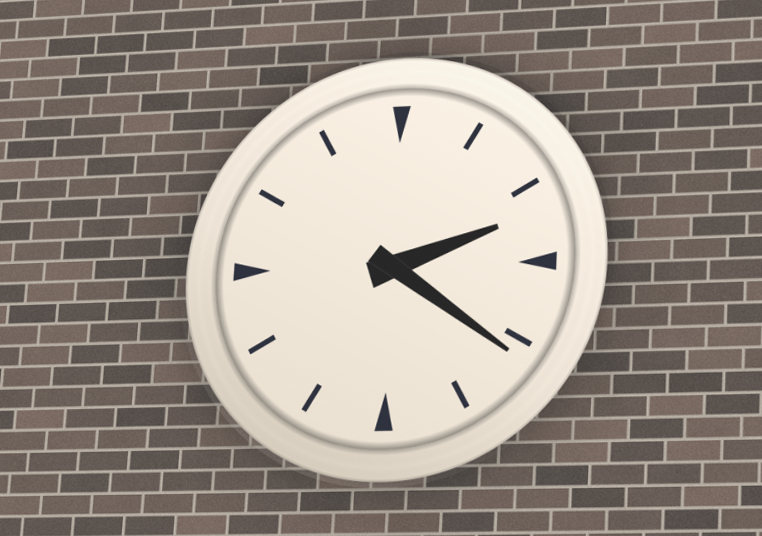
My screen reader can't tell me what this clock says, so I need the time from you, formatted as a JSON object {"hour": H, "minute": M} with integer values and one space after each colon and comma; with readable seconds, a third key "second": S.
{"hour": 2, "minute": 21}
